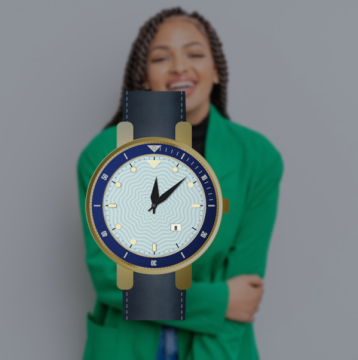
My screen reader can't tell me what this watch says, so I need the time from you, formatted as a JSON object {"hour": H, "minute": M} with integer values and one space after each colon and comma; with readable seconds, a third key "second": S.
{"hour": 12, "minute": 8}
